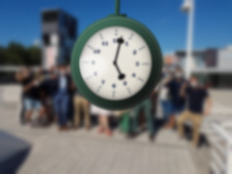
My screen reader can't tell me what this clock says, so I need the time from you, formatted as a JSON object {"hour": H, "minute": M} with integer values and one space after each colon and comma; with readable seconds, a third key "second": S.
{"hour": 5, "minute": 2}
